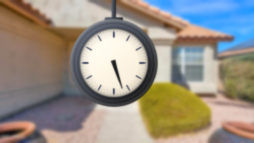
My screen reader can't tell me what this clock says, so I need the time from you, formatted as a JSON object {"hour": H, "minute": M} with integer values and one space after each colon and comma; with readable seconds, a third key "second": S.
{"hour": 5, "minute": 27}
